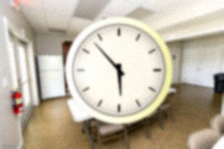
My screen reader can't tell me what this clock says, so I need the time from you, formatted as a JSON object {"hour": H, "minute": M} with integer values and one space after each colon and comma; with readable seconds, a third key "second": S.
{"hour": 5, "minute": 53}
